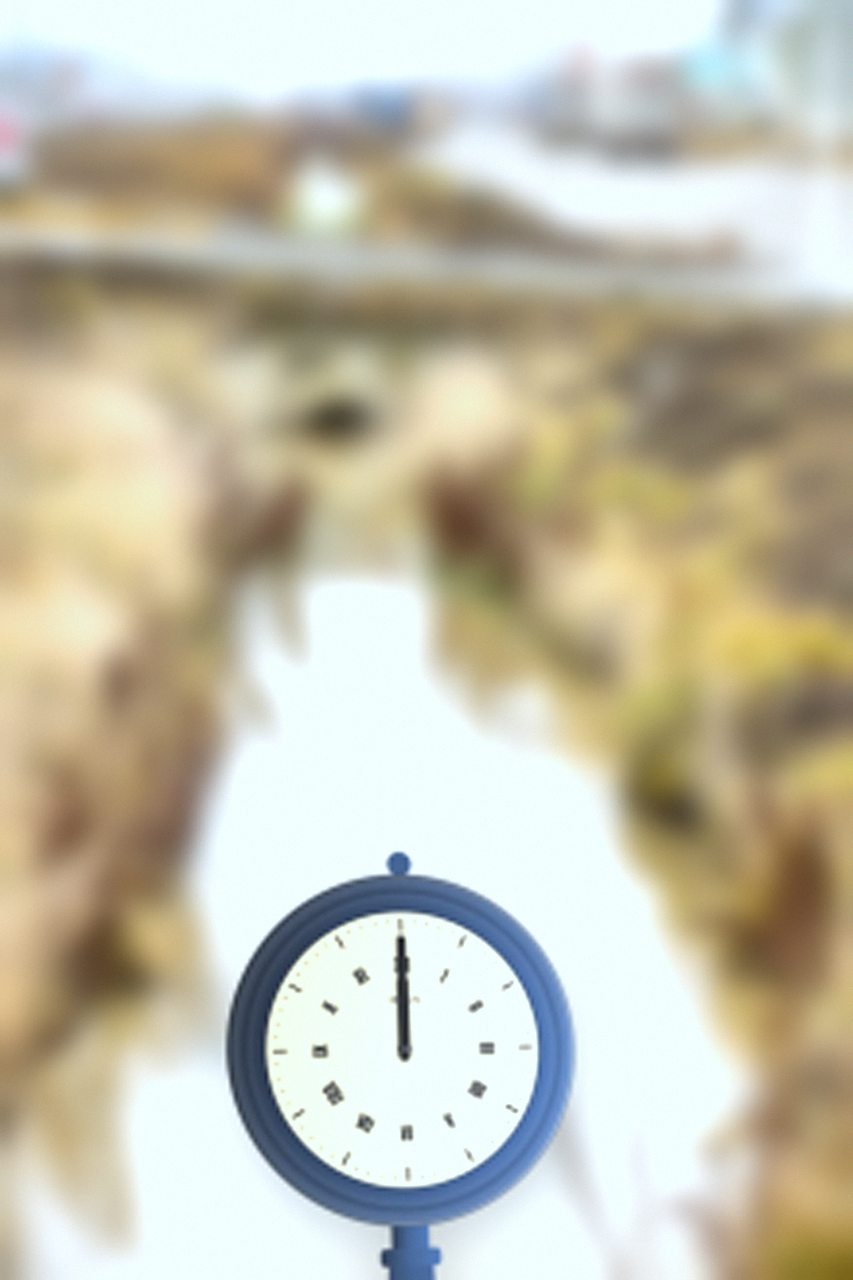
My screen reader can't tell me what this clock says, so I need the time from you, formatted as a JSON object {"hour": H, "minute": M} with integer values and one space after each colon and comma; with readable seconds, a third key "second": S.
{"hour": 12, "minute": 0}
